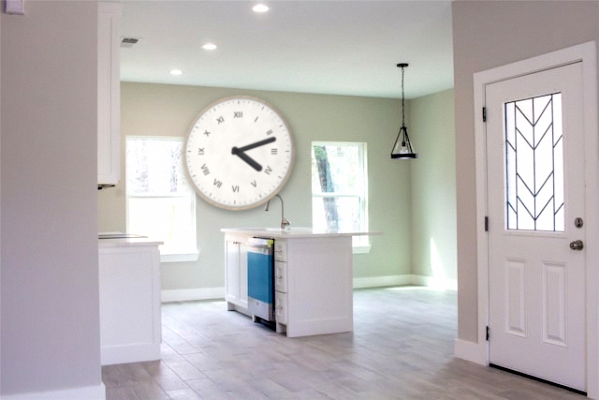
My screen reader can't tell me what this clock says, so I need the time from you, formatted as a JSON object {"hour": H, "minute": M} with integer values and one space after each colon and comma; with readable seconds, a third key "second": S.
{"hour": 4, "minute": 12}
